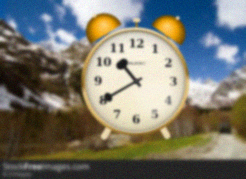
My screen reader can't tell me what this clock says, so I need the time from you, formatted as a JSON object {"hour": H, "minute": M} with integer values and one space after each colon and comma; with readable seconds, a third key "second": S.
{"hour": 10, "minute": 40}
